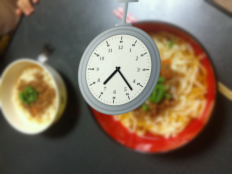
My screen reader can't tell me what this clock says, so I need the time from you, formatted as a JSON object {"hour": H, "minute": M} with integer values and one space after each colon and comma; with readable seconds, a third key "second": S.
{"hour": 7, "minute": 23}
